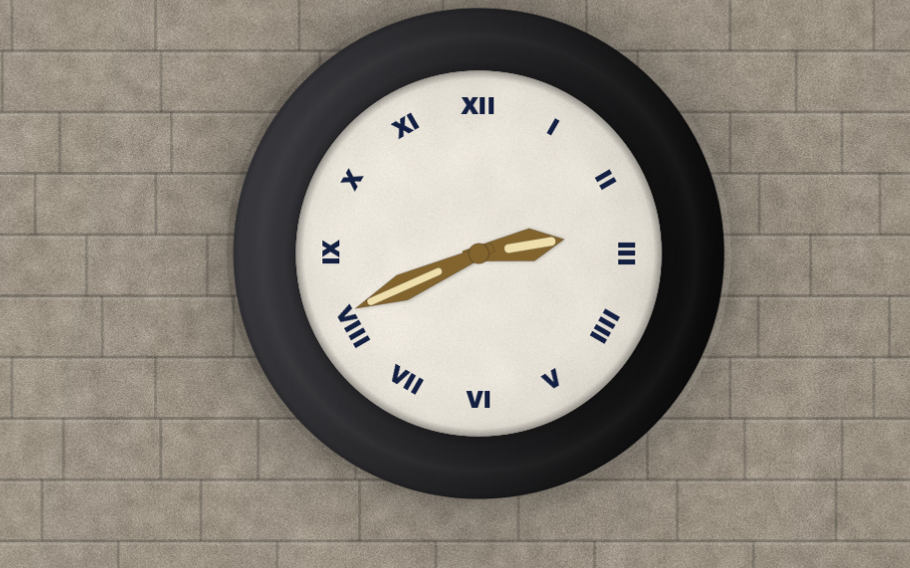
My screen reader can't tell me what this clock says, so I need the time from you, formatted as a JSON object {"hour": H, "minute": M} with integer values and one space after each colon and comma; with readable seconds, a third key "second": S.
{"hour": 2, "minute": 41}
